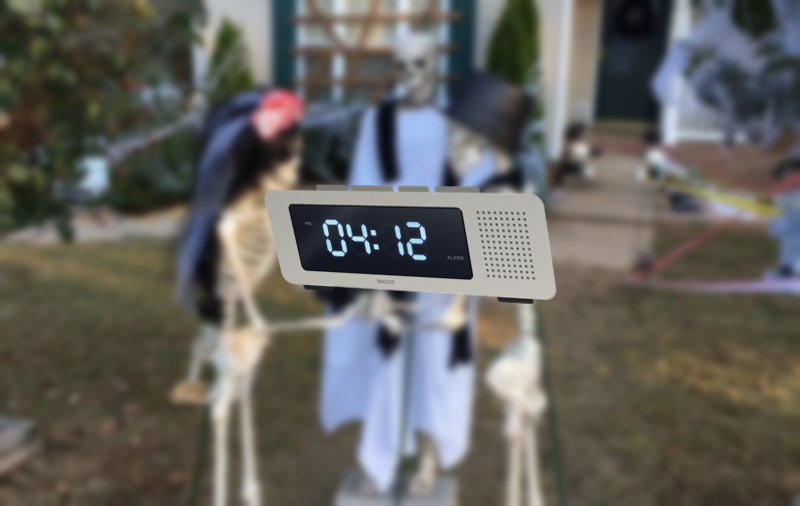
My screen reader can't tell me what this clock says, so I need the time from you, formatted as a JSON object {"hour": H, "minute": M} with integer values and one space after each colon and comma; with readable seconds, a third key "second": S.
{"hour": 4, "minute": 12}
